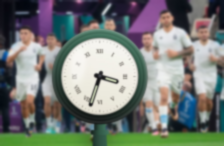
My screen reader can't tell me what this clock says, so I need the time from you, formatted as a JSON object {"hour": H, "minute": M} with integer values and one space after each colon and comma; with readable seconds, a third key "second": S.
{"hour": 3, "minute": 33}
